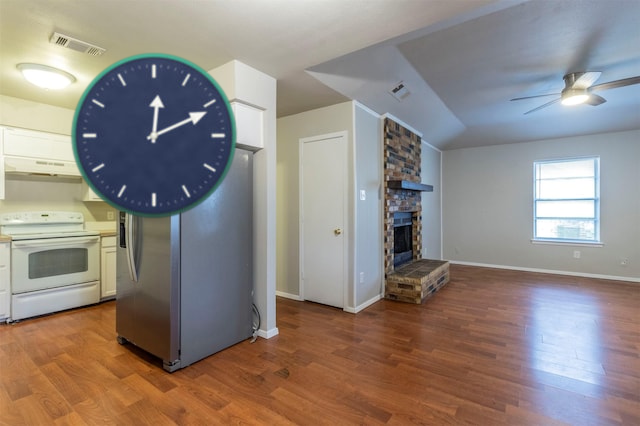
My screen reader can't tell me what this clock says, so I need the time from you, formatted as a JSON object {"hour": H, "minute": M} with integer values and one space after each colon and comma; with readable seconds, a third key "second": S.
{"hour": 12, "minute": 11}
